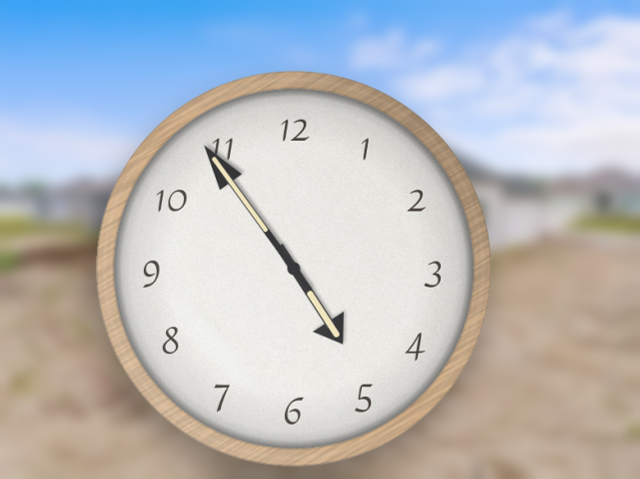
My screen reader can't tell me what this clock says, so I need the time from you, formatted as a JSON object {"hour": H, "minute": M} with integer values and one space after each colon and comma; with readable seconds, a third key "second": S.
{"hour": 4, "minute": 54}
